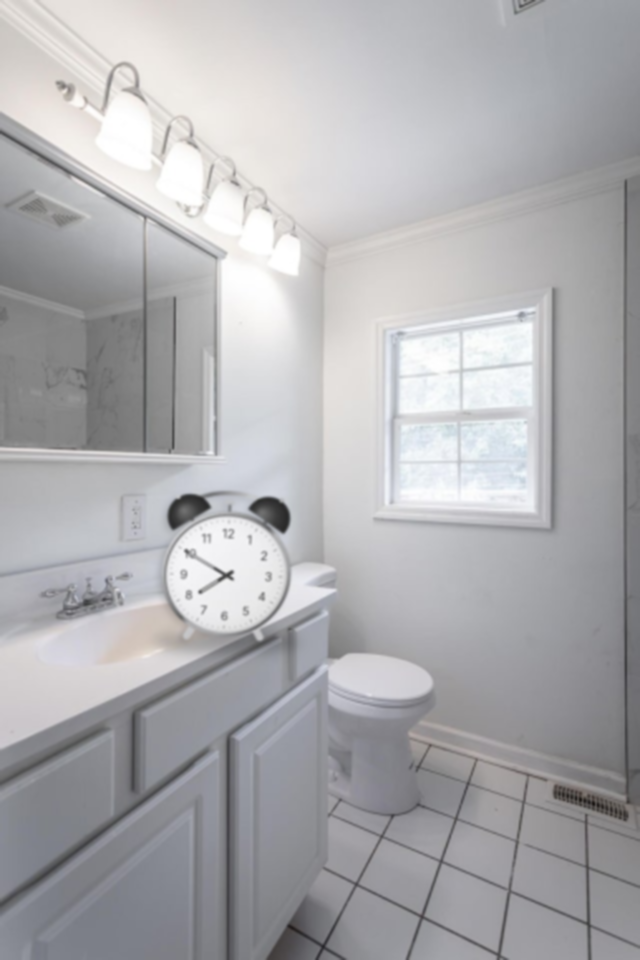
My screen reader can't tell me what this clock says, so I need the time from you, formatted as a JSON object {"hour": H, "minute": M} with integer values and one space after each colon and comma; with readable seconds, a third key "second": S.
{"hour": 7, "minute": 50}
